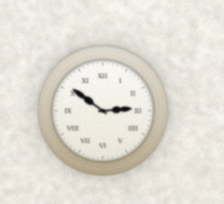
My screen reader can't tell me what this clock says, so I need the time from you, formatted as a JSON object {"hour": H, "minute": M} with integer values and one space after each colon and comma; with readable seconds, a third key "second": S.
{"hour": 2, "minute": 51}
